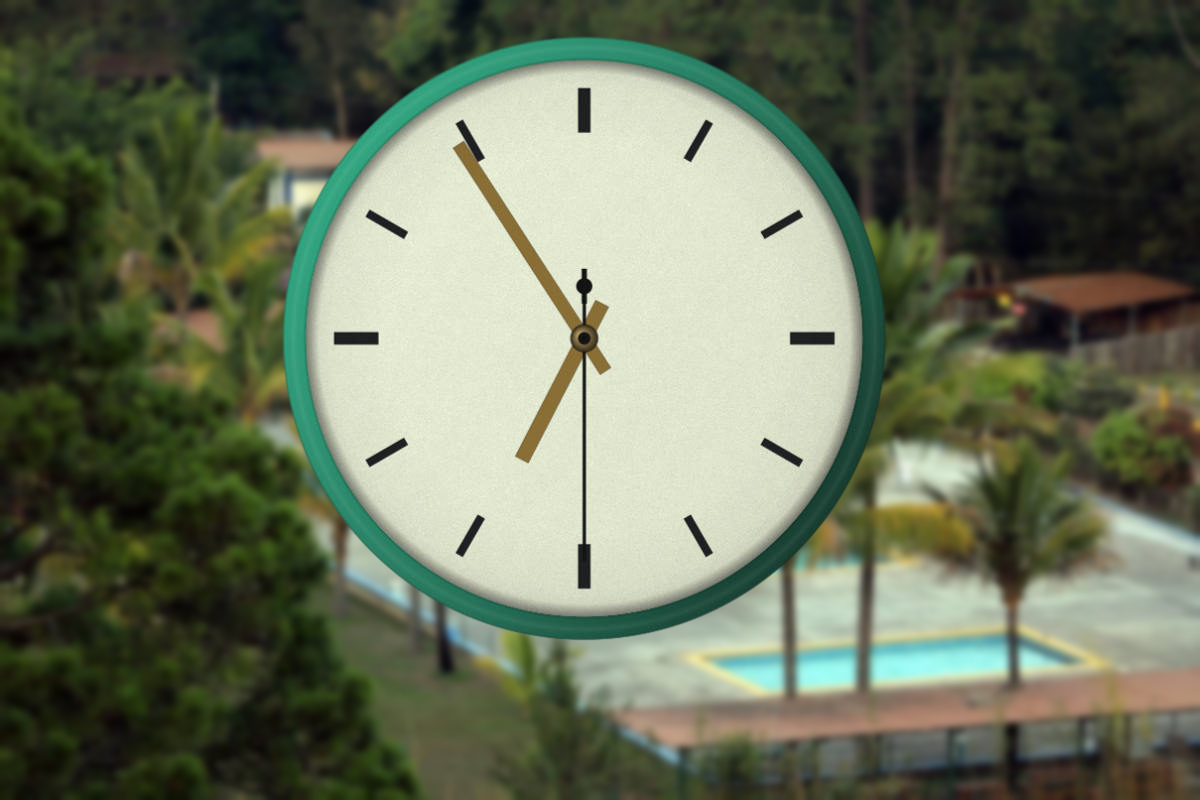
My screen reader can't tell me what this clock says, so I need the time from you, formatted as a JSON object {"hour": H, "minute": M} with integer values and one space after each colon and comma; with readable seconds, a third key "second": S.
{"hour": 6, "minute": 54, "second": 30}
